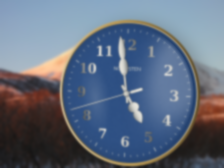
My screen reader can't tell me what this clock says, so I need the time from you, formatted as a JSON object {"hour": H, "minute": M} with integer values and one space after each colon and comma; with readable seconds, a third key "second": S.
{"hour": 4, "minute": 58, "second": 42}
